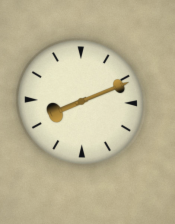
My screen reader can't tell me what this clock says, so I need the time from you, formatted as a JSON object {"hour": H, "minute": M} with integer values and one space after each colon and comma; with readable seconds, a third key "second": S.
{"hour": 8, "minute": 11}
